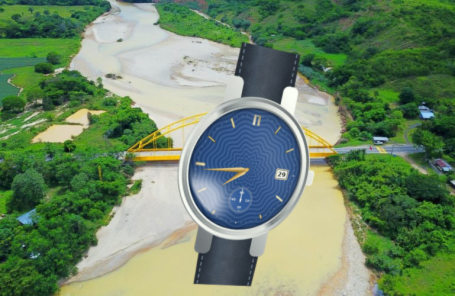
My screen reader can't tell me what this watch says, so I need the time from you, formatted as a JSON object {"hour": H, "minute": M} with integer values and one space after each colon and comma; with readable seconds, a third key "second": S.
{"hour": 7, "minute": 44}
